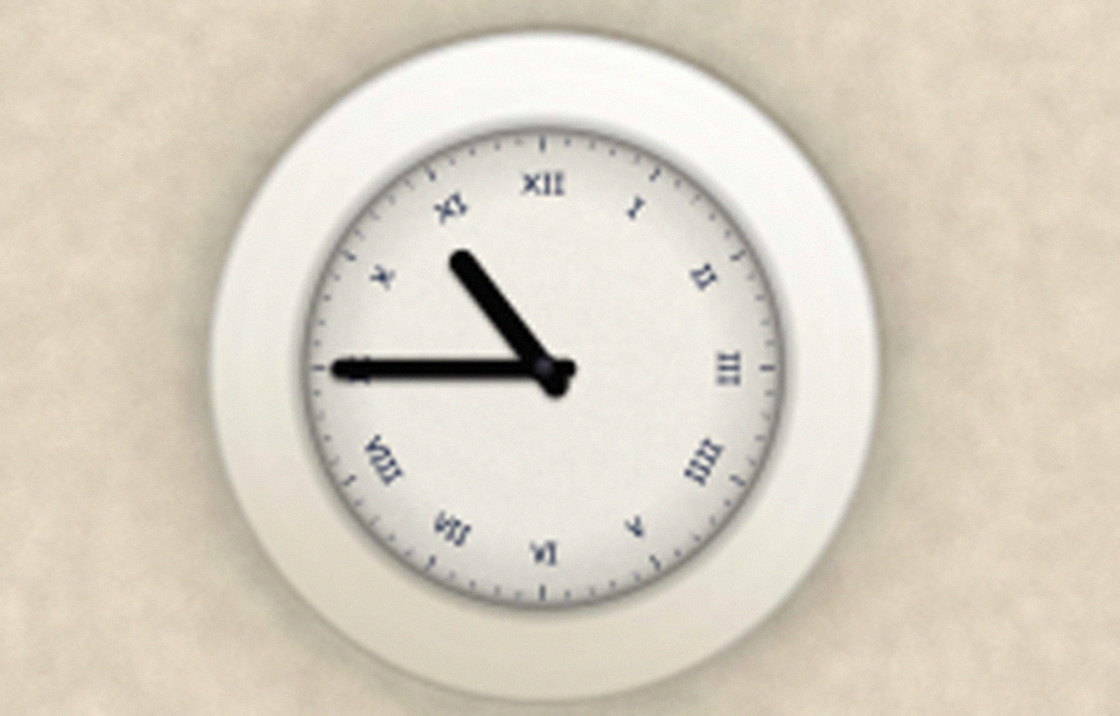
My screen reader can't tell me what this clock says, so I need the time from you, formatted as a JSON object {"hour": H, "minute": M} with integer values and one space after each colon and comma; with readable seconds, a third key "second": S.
{"hour": 10, "minute": 45}
